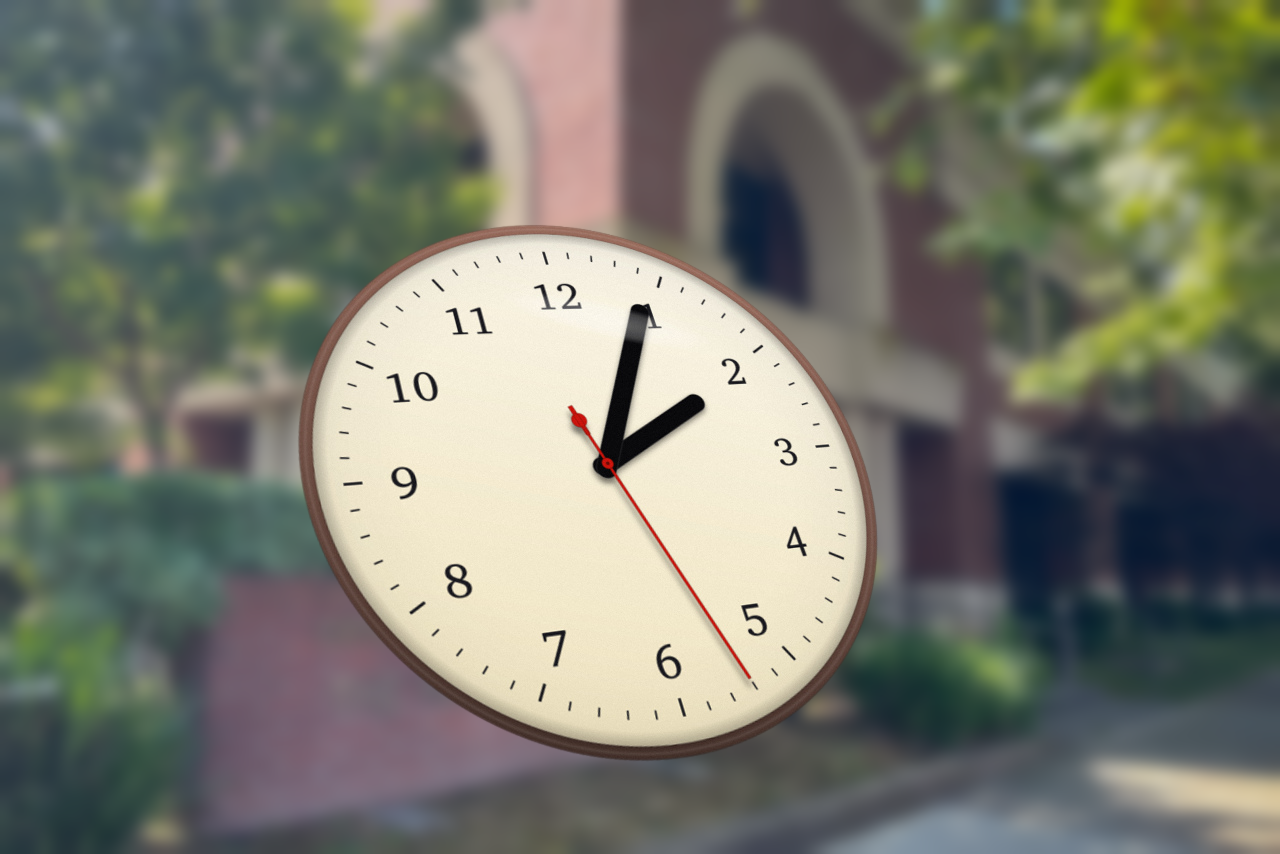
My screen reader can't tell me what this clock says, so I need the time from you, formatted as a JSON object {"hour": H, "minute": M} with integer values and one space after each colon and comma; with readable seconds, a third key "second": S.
{"hour": 2, "minute": 4, "second": 27}
